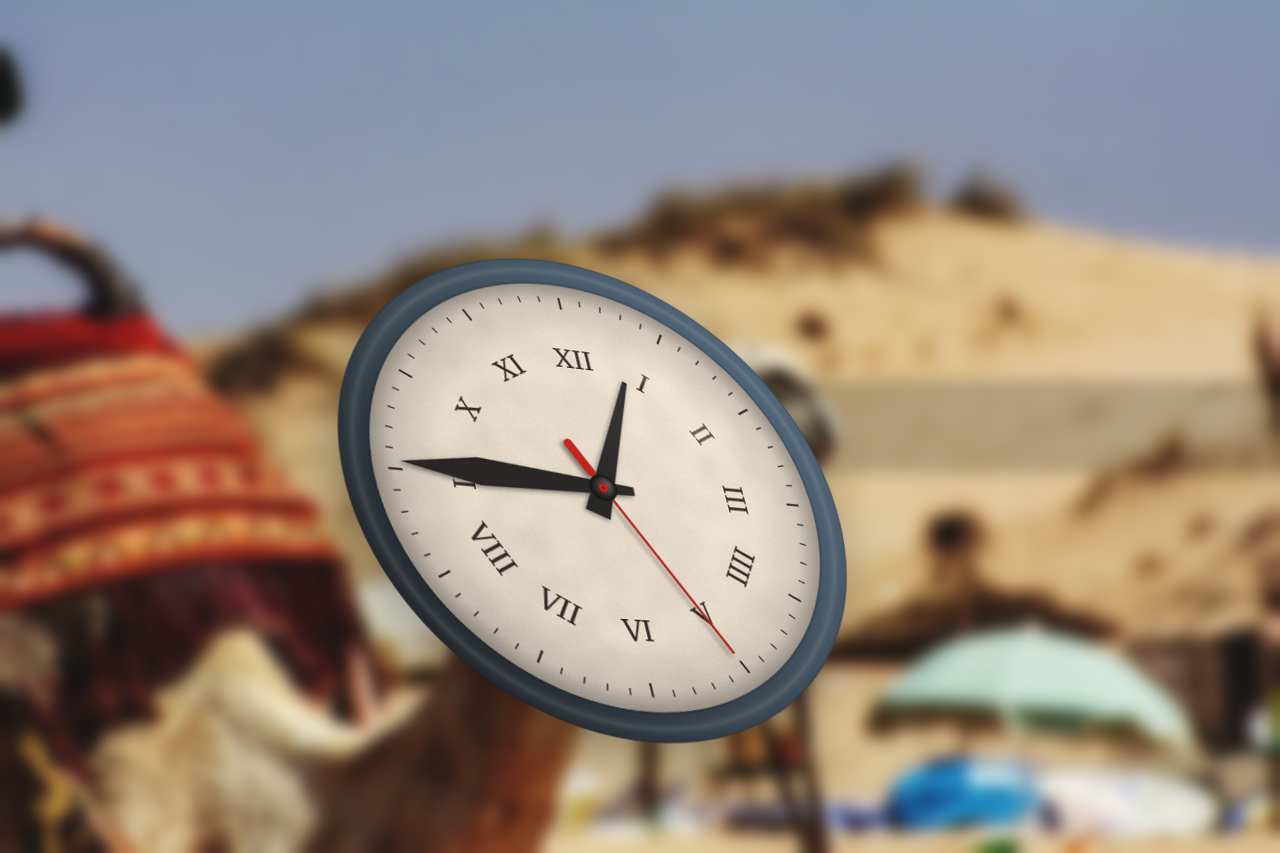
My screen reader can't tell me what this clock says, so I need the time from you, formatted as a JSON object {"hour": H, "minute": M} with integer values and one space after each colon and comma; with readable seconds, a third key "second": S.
{"hour": 12, "minute": 45, "second": 25}
